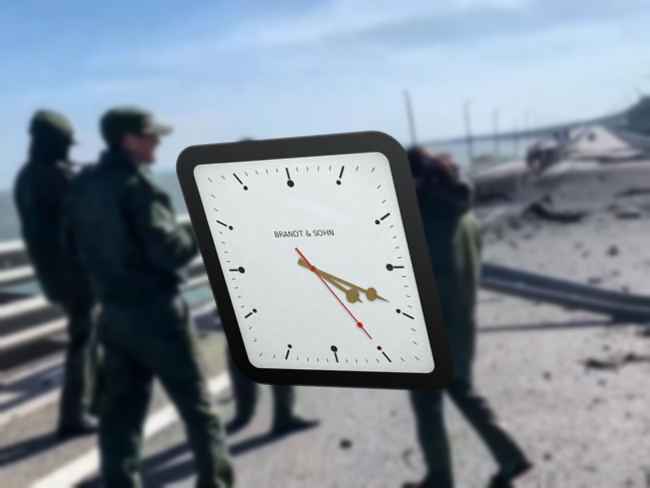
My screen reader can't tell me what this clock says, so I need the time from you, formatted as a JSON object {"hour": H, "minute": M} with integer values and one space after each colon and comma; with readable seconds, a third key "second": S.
{"hour": 4, "minute": 19, "second": 25}
